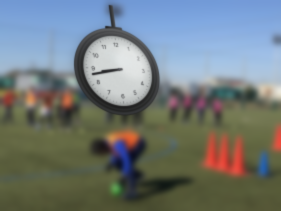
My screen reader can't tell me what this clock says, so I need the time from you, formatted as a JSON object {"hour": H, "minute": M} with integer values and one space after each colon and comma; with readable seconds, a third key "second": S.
{"hour": 8, "minute": 43}
